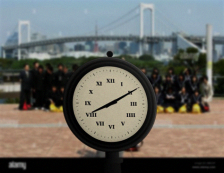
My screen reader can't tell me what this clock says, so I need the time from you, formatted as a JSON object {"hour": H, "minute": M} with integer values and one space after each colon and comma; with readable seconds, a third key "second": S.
{"hour": 8, "minute": 10}
